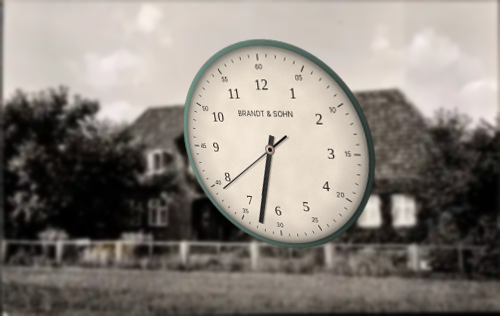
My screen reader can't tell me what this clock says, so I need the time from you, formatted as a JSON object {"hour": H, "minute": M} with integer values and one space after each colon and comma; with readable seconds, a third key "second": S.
{"hour": 6, "minute": 32, "second": 39}
